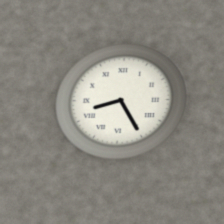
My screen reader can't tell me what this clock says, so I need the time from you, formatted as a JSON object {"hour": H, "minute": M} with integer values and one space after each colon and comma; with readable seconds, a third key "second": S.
{"hour": 8, "minute": 25}
